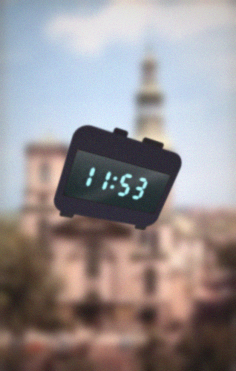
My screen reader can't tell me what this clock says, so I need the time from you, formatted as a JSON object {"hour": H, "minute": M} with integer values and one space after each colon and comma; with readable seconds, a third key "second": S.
{"hour": 11, "minute": 53}
